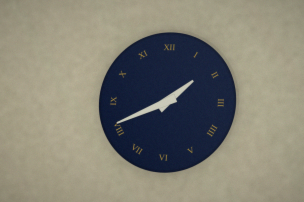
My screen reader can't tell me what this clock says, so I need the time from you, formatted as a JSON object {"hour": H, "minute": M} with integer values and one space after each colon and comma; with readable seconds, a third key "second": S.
{"hour": 1, "minute": 41}
